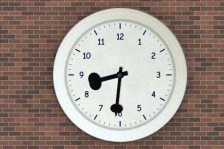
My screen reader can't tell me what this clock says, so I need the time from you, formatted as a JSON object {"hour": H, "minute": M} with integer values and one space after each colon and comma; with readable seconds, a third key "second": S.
{"hour": 8, "minute": 31}
